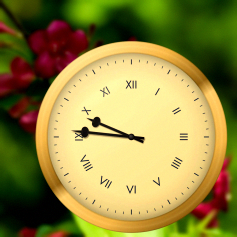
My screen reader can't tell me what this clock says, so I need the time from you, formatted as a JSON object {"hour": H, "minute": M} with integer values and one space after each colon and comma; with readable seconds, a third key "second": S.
{"hour": 9, "minute": 46}
